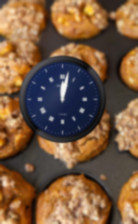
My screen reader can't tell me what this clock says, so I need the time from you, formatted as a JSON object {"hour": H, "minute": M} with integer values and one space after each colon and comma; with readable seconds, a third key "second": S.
{"hour": 12, "minute": 2}
